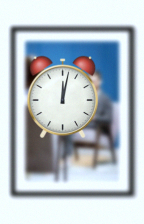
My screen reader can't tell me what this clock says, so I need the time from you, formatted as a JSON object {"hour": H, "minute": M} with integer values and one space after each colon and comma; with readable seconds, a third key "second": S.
{"hour": 12, "minute": 2}
